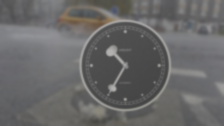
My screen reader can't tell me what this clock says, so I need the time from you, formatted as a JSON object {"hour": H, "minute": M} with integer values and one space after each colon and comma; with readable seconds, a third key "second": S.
{"hour": 10, "minute": 35}
